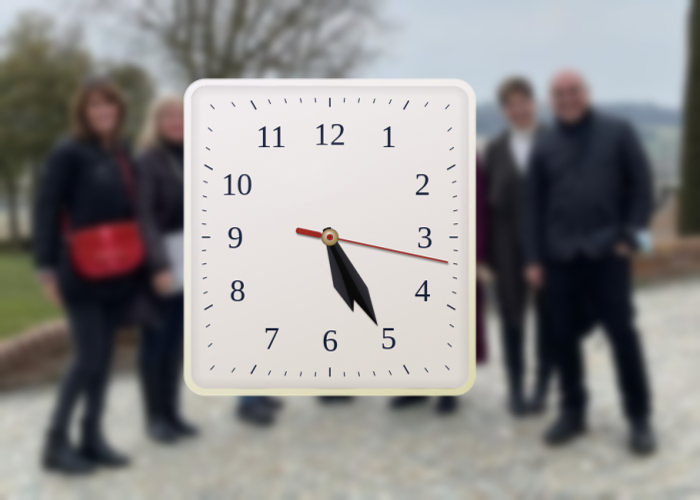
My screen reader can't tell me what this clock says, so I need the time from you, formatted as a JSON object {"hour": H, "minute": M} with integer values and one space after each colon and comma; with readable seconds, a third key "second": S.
{"hour": 5, "minute": 25, "second": 17}
